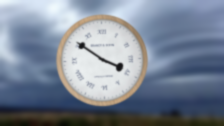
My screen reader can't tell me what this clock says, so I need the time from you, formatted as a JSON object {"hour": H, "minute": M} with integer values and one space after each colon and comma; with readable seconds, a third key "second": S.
{"hour": 3, "minute": 51}
